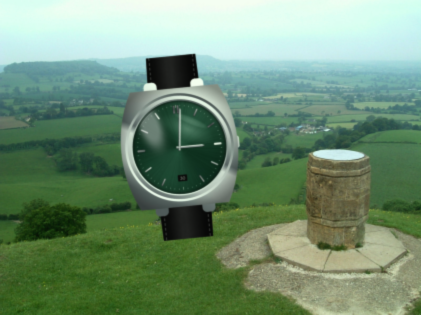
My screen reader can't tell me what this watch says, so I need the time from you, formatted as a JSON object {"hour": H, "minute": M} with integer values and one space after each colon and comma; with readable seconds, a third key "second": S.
{"hour": 3, "minute": 1}
